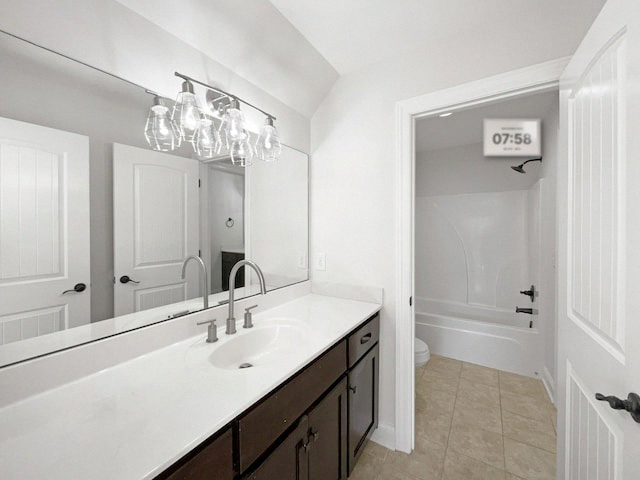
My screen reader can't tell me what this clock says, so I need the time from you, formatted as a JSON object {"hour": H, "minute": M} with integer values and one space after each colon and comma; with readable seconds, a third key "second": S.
{"hour": 7, "minute": 58}
